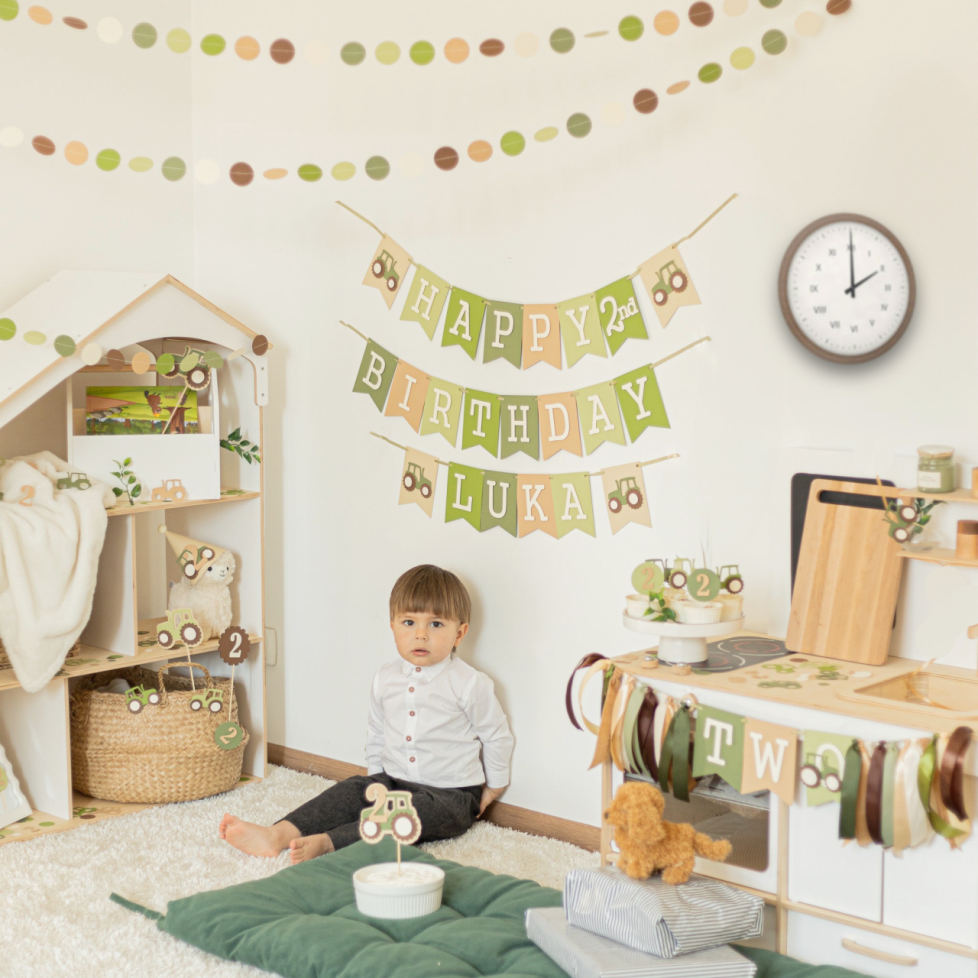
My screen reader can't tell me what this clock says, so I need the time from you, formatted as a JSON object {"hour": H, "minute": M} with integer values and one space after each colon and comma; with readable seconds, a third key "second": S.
{"hour": 2, "minute": 0}
